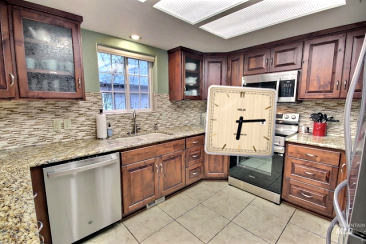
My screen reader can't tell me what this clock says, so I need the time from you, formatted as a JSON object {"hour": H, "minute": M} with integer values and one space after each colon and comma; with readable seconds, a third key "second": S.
{"hour": 6, "minute": 14}
